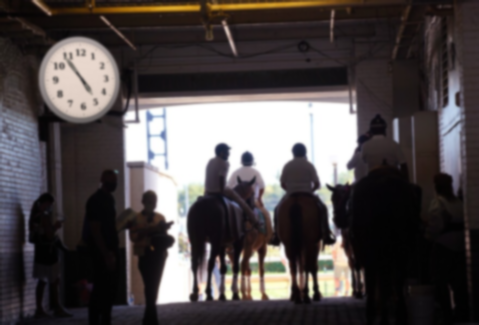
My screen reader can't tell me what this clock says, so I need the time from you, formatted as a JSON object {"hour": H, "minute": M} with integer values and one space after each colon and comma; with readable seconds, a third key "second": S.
{"hour": 4, "minute": 54}
